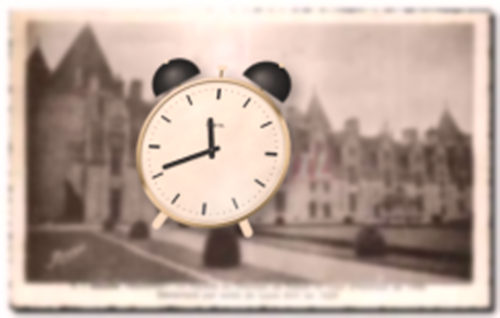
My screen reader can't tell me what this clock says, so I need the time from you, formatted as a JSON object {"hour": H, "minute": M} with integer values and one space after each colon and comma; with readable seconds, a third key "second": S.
{"hour": 11, "minute": 41}
